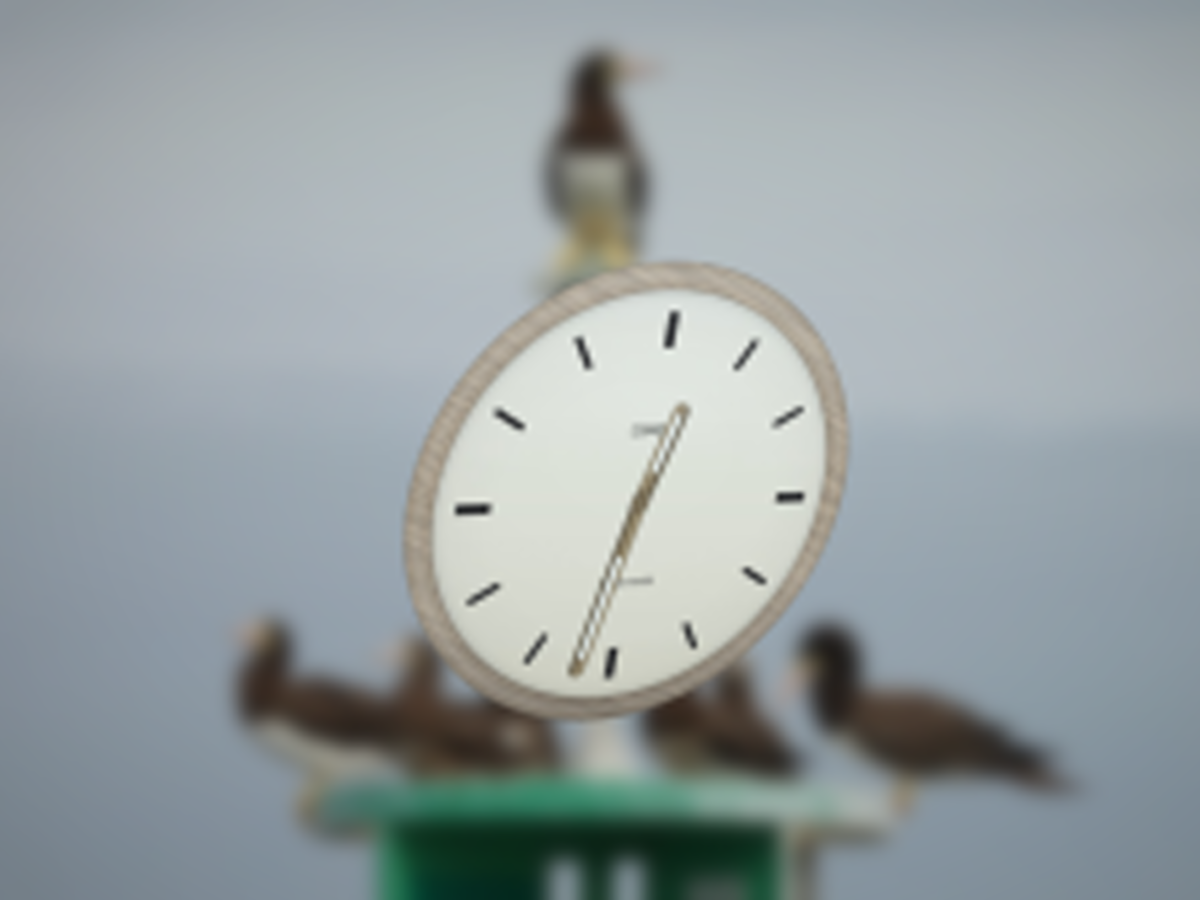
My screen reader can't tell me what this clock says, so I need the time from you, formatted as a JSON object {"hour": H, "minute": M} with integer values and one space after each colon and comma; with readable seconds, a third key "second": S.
{"hour": 12, "minute": 32}
